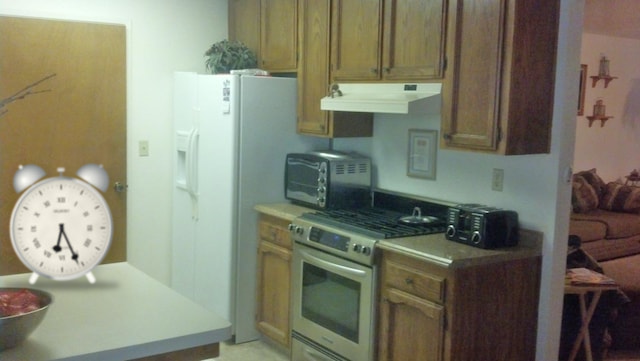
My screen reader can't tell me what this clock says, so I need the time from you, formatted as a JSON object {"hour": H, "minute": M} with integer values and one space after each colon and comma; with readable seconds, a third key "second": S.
{"hour": 6, "minute": 26}
